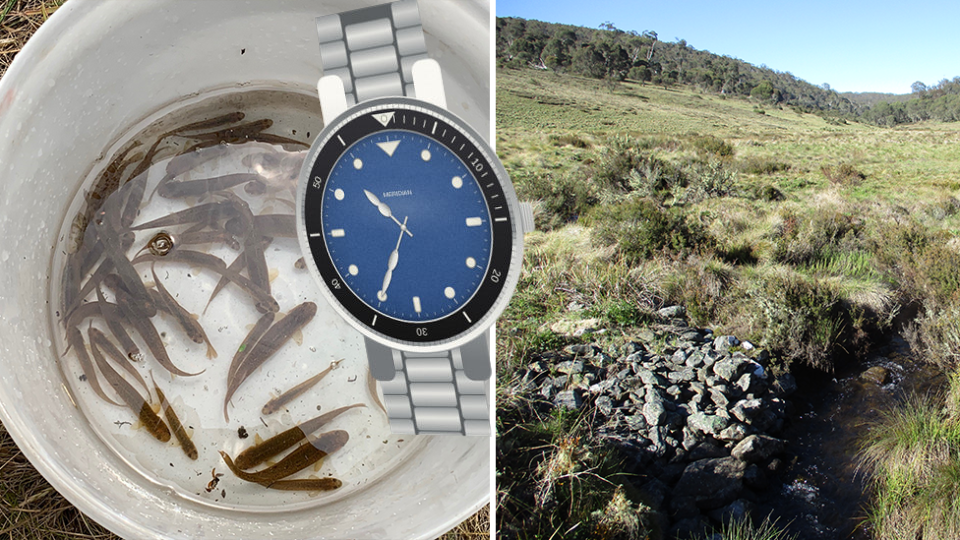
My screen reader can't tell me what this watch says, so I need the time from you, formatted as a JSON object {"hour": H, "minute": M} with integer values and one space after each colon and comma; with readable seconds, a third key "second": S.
{"hour": 10, "minute": 35}
